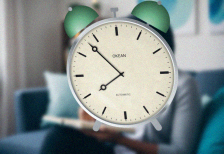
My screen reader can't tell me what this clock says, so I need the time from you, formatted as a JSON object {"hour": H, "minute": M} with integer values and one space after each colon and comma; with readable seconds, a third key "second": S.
{"hour": 7, "minute": 53}
